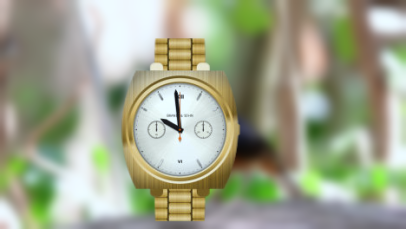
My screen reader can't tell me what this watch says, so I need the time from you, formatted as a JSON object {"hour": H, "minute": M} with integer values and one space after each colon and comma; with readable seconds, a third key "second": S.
{"hour": 9, "minute": 59}
